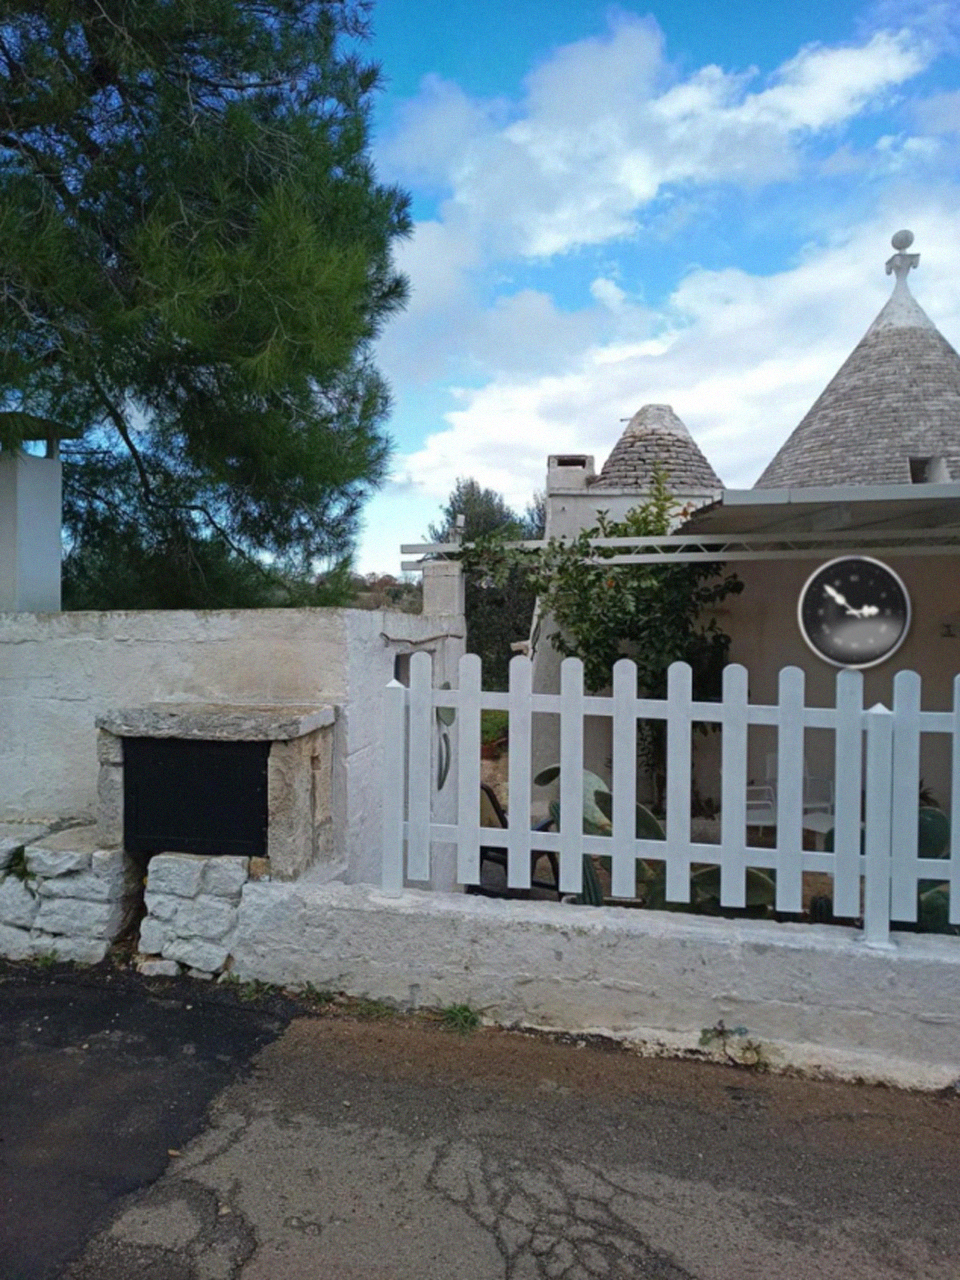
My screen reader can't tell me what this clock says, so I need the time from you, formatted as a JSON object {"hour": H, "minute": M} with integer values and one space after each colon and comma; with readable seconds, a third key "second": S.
{"hour": 2, "minute": 52}
